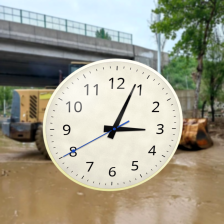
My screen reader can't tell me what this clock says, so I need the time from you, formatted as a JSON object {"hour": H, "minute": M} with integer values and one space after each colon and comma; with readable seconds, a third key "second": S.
{"hour": 3, "minute": 3, "second": 40}
